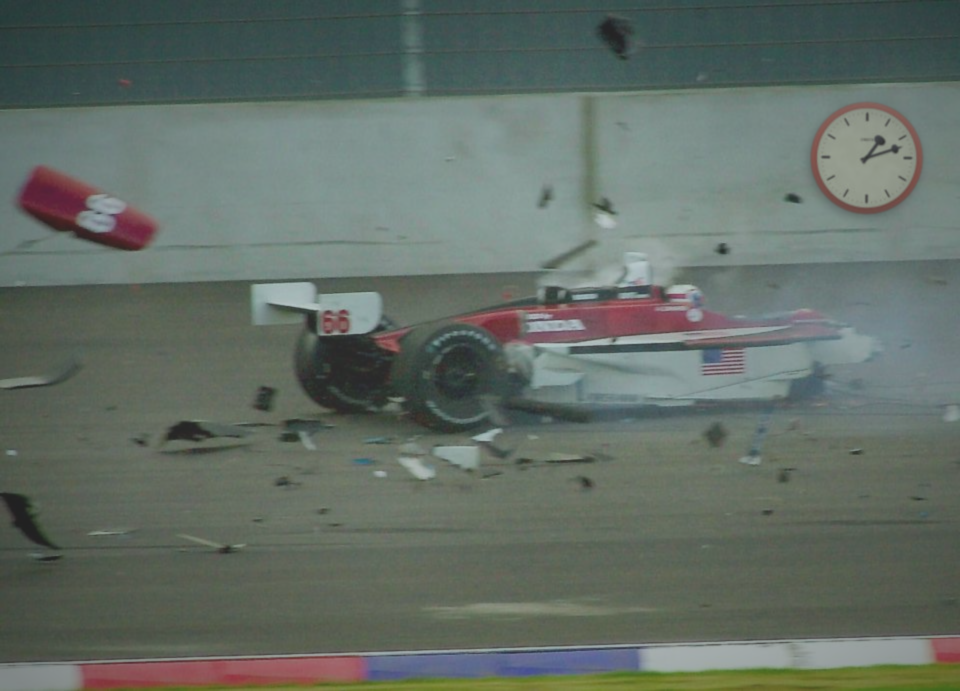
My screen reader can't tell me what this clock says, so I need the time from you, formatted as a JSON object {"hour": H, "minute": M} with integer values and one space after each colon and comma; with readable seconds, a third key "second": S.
{"hour": 1, "minute": 12}
